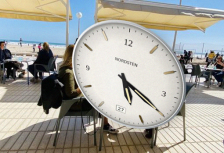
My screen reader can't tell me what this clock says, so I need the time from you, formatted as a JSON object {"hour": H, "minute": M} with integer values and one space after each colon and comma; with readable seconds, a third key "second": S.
{"hour": 5, "minute": 20}
